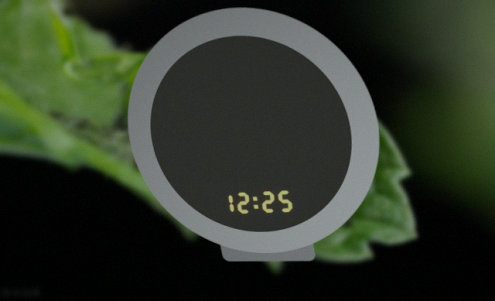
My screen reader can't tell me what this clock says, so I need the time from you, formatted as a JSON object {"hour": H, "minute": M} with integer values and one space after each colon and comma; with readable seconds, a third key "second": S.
{"hour": 12, "minute": 25}
